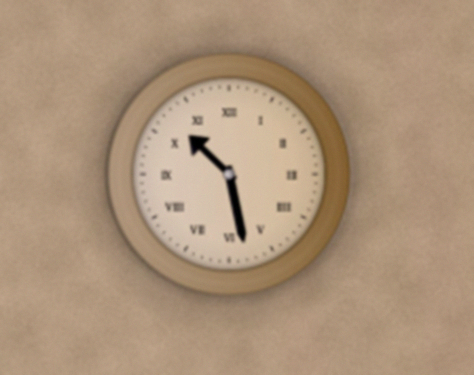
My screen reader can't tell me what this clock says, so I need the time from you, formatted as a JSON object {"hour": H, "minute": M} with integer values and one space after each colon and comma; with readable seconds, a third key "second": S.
{"hour": 10, "minute": 28}
